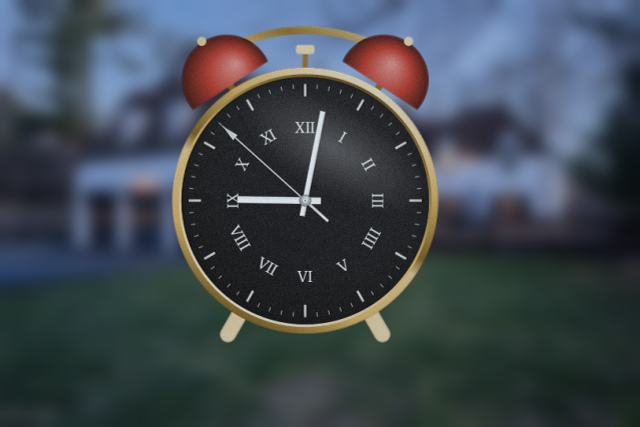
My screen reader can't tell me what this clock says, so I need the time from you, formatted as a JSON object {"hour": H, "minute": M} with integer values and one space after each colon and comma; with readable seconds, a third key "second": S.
{"hour": 9, "minute": 1, "second": 52}
